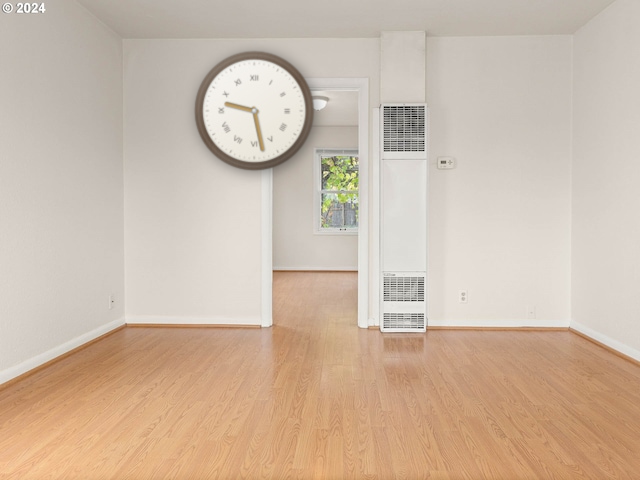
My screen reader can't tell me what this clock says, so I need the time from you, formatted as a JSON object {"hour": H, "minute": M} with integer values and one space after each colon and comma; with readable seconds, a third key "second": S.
{"hour": 9, "minute": 28}
